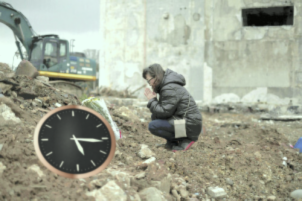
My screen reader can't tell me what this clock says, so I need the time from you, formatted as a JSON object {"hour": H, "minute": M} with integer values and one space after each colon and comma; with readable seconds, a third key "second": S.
{"hour": 5, "minute": 16}
